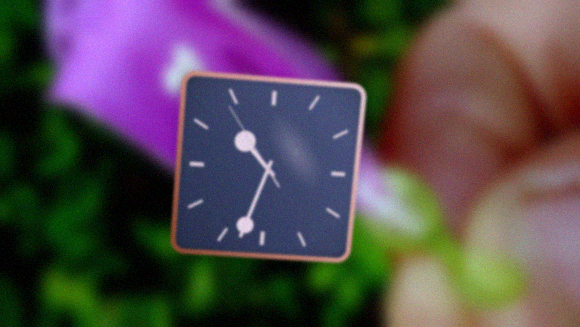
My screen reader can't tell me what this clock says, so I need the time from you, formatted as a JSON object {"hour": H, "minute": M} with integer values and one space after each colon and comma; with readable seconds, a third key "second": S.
{"hour": 10, "minute": 32, "second": 54}
